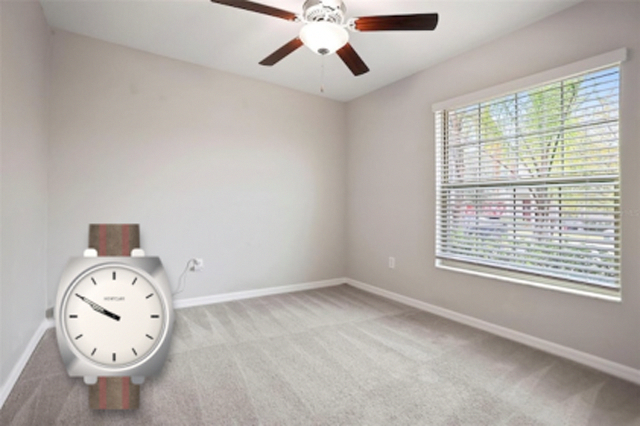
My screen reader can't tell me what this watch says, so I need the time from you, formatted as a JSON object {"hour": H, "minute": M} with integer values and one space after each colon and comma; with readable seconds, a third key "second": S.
{"hour": 9, "minute": 50}
